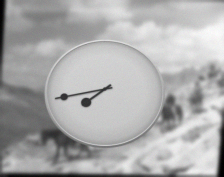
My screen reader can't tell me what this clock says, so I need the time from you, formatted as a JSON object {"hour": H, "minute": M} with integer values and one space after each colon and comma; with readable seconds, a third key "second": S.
{"hour": 7, "minute": 43}
